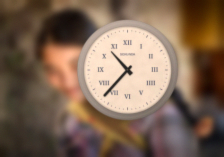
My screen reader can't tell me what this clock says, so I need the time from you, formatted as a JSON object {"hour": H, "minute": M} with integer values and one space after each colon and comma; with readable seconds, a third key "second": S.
{"hour": 10, "minute": 37}
